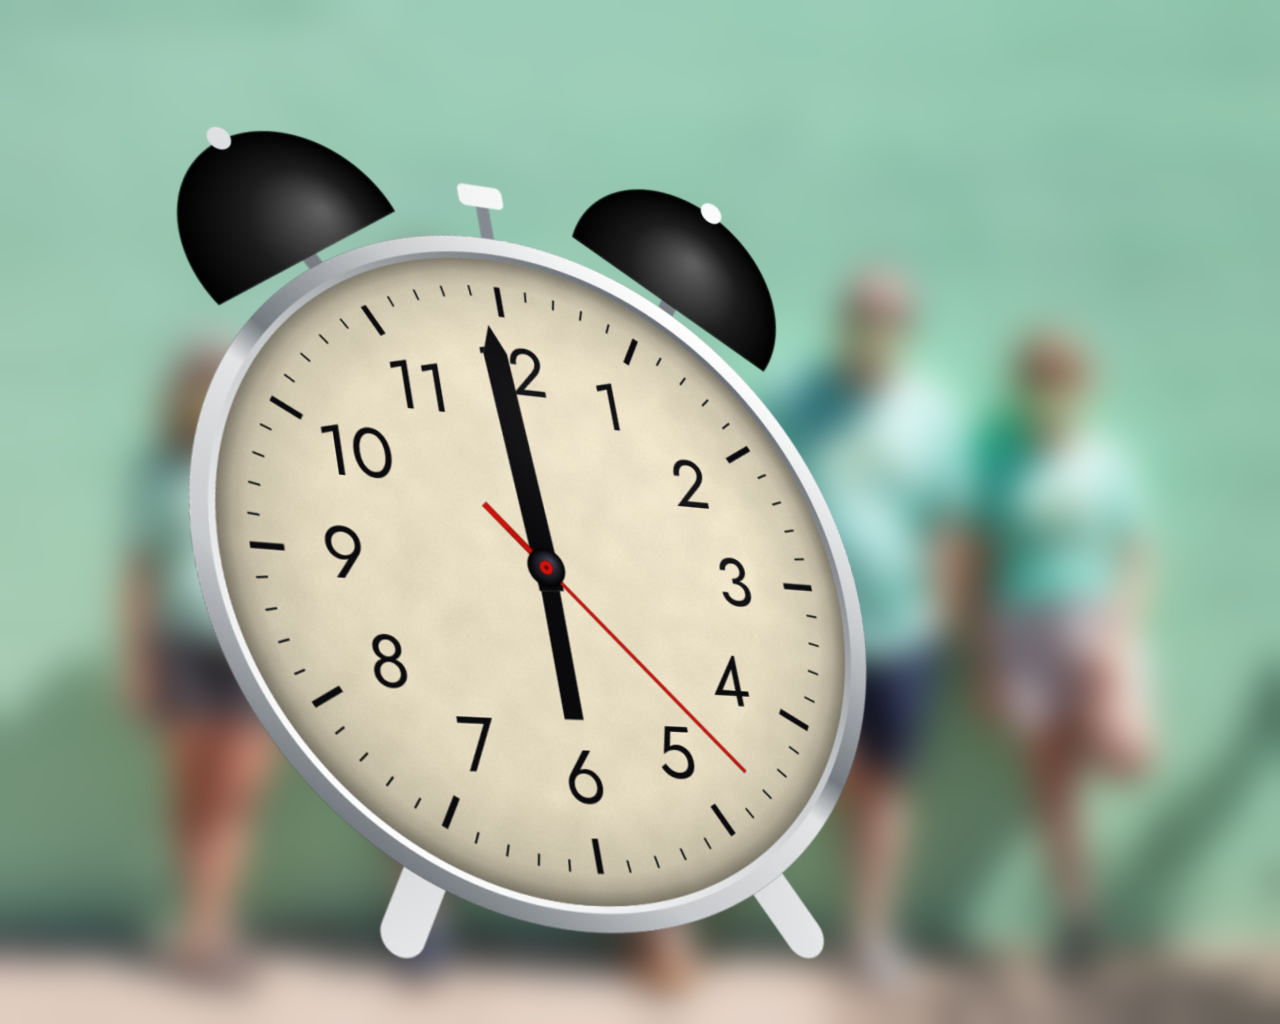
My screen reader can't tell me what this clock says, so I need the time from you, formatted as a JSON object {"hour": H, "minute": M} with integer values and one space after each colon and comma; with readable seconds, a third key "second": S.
{"hour": 5, "minute": 59, "second": 23}
